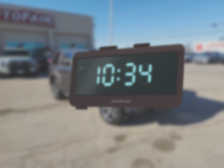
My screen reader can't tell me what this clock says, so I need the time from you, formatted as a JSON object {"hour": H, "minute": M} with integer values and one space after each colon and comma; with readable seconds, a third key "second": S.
{"hour": 10, "minute": 34}
